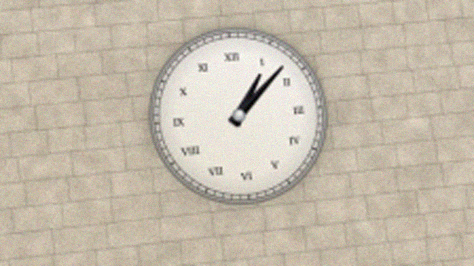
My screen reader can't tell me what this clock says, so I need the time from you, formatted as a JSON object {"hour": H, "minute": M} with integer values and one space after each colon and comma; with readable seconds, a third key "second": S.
{"hour": 1, "minute": 8}
